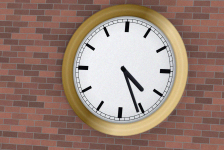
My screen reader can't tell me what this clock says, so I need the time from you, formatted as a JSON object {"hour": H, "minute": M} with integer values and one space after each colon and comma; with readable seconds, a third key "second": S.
{"hour": 4, "minute": 26}
